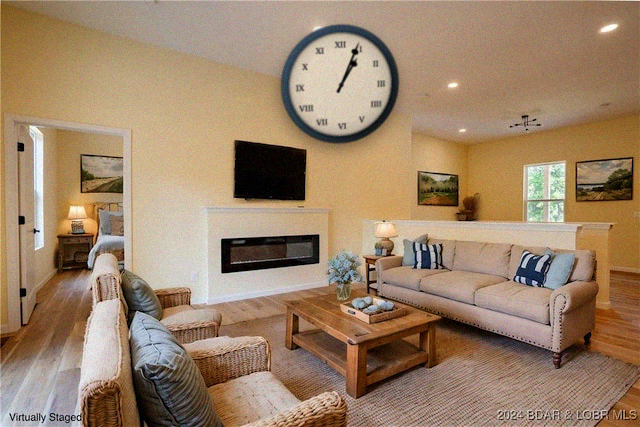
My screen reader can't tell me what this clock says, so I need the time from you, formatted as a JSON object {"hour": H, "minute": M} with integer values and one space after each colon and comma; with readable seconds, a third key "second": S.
{"hour": 1, "minute": 4}
